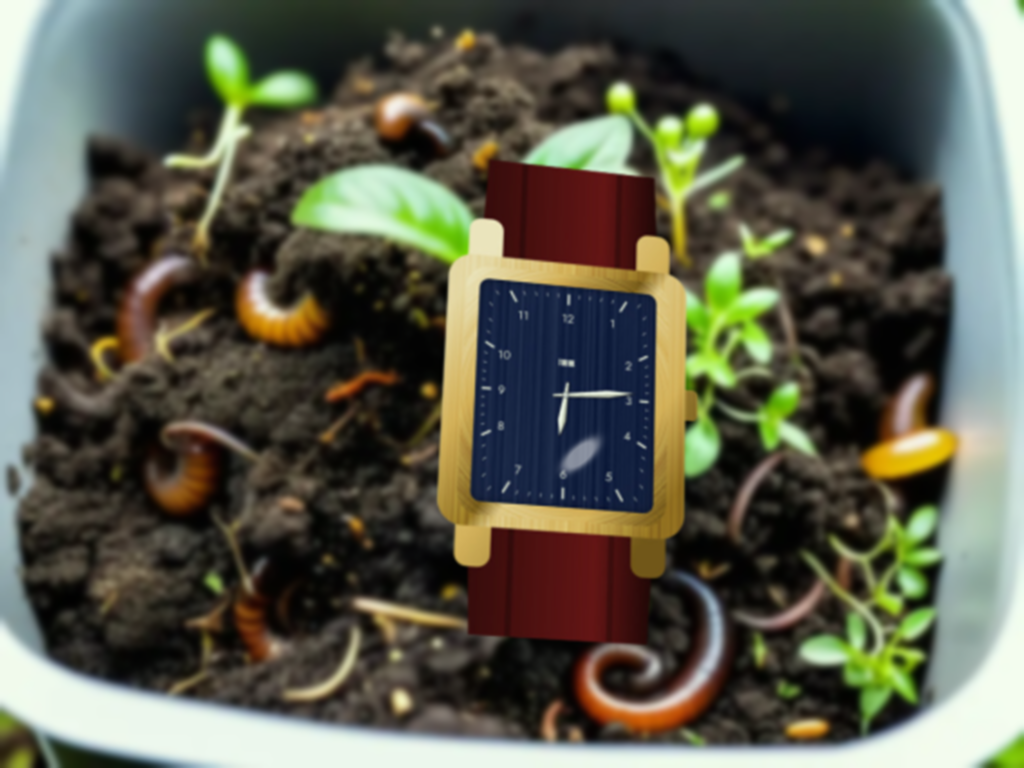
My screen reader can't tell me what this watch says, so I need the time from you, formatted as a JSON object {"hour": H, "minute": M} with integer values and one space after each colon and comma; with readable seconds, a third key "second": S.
{"hour": 6, "minute": 14}
